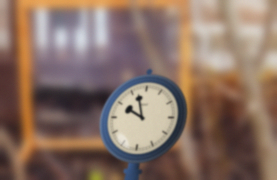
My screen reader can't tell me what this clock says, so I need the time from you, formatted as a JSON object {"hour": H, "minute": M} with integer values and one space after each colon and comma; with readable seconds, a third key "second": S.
{"hour": 9, "minute": 57}
